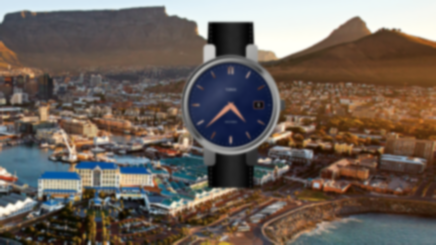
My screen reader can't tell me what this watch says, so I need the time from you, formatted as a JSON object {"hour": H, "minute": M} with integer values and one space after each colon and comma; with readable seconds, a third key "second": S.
{"hour": 4, "minute": 38}
